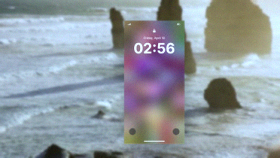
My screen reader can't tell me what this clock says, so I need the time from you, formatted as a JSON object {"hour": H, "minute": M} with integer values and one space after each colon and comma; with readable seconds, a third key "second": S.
{"hour": 2, "minute": 56}
